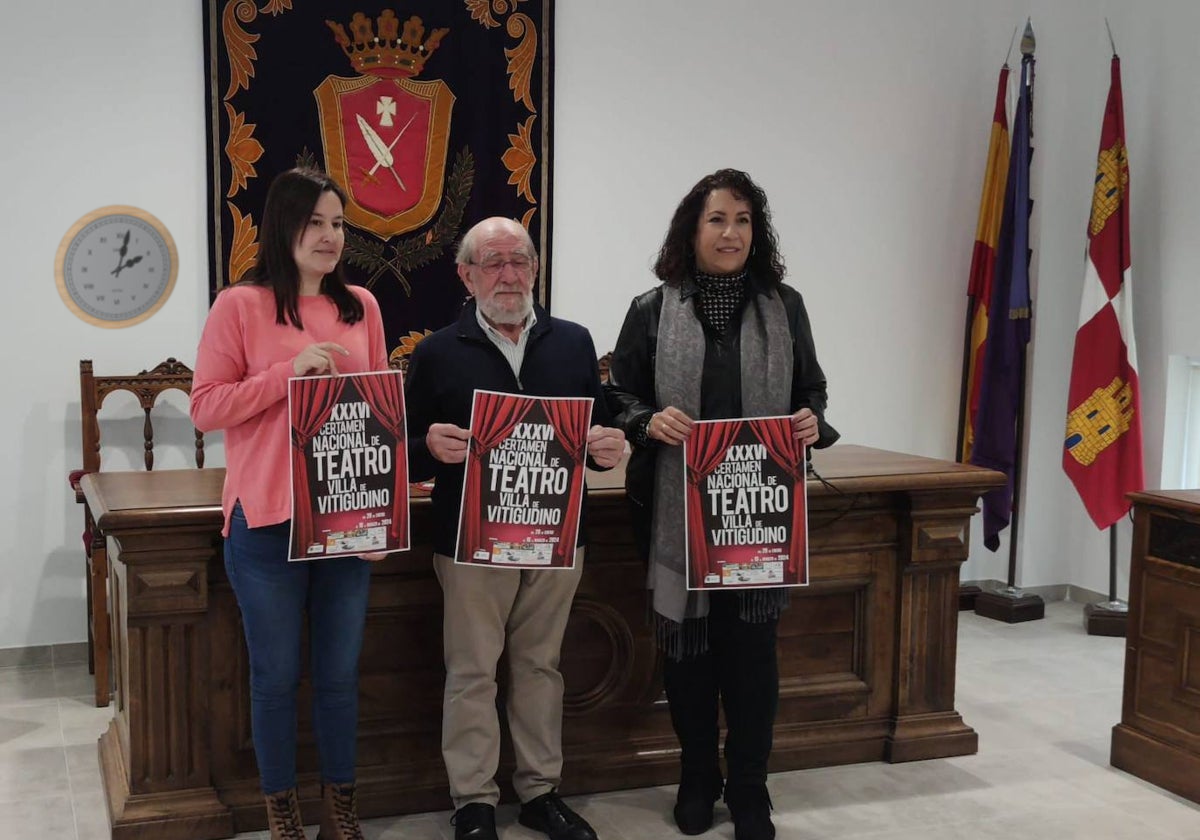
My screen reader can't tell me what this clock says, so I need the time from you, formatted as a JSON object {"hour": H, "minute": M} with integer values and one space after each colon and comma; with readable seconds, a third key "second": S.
{"hour": 2, "minute": 2}
